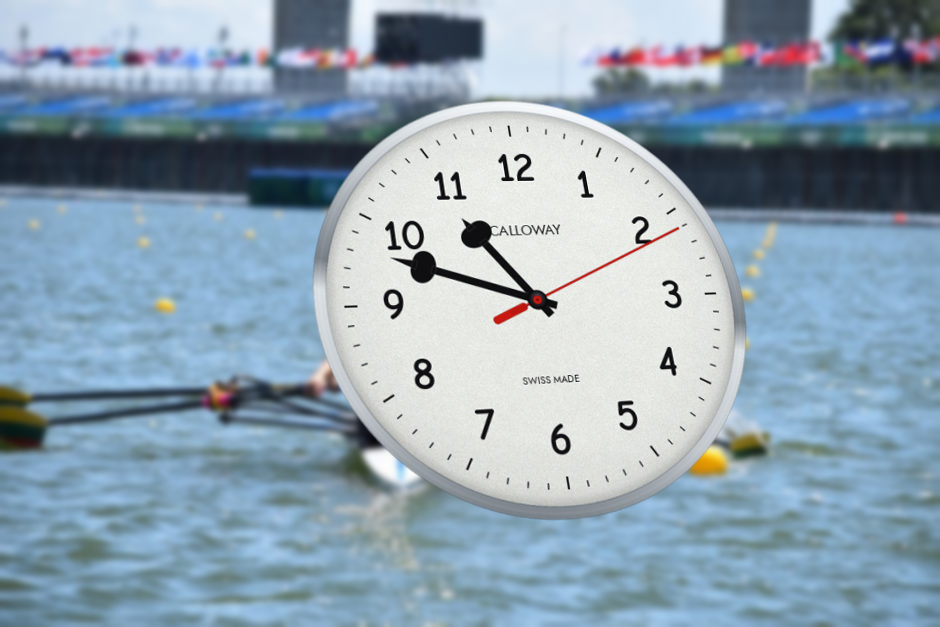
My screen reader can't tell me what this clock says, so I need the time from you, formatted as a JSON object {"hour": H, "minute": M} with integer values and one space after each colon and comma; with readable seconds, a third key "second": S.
{"hour": 10, "minute": 48, "second": 11}
